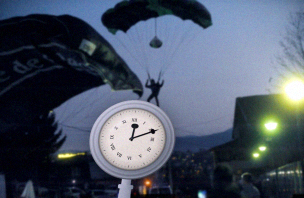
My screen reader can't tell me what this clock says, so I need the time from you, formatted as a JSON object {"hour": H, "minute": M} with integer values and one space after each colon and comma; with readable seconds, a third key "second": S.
{"hour": 12, "minute": 11}
